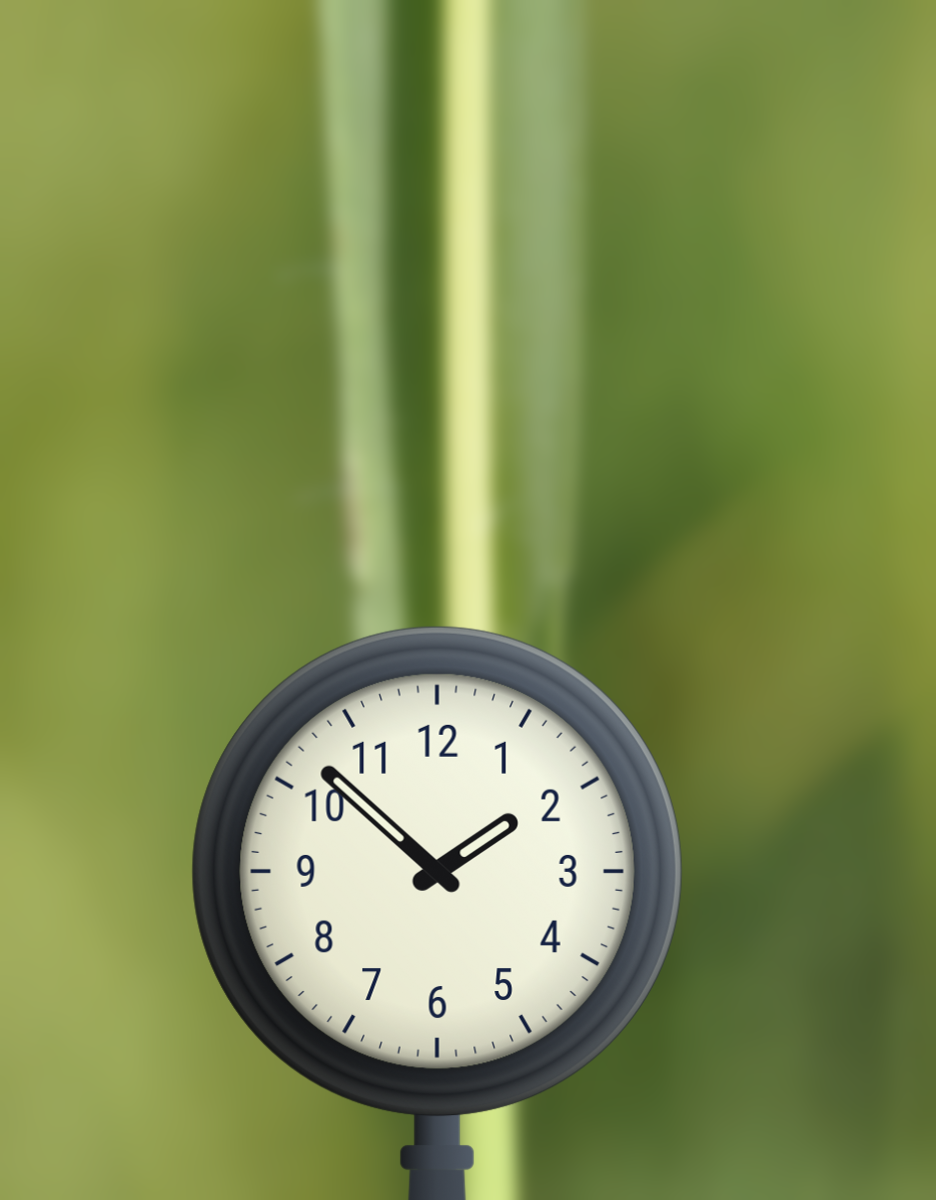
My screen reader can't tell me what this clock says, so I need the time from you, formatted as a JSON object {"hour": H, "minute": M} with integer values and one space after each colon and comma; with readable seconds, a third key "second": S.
{"hour": 1, "minute": 52}
